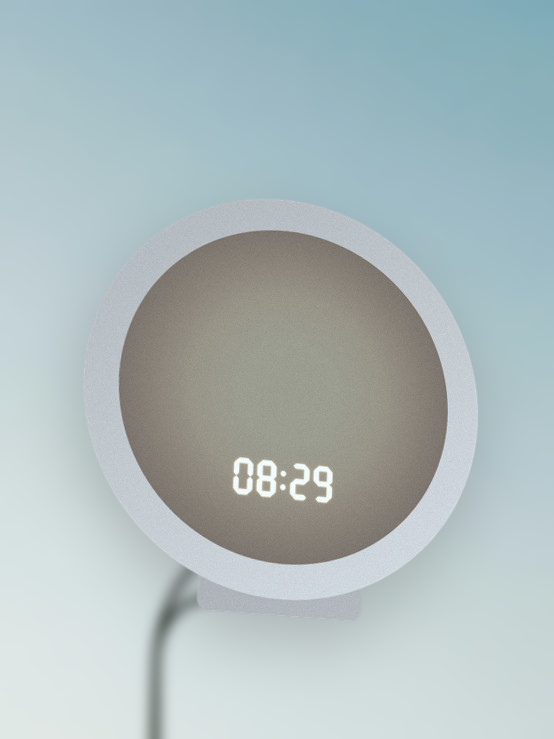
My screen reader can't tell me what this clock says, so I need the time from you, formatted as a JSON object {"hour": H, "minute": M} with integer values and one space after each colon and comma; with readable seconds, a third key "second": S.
{"hour": 8, "minute": 29}
